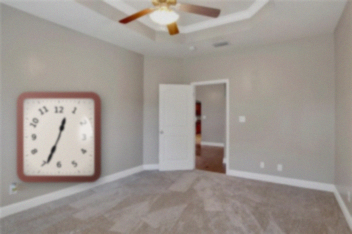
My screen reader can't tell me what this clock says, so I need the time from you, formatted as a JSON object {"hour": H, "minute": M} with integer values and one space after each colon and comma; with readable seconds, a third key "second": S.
{"hour": 12, "minute": 34}
